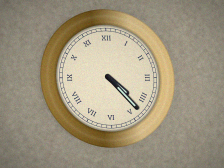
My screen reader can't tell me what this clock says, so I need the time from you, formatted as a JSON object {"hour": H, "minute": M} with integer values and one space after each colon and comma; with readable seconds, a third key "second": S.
{"hour": 4, "minute": 23}
